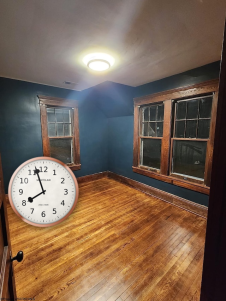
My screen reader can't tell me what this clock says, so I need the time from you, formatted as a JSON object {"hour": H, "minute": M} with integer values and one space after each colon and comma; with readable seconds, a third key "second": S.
{"hour": 7, "minute": 57}
